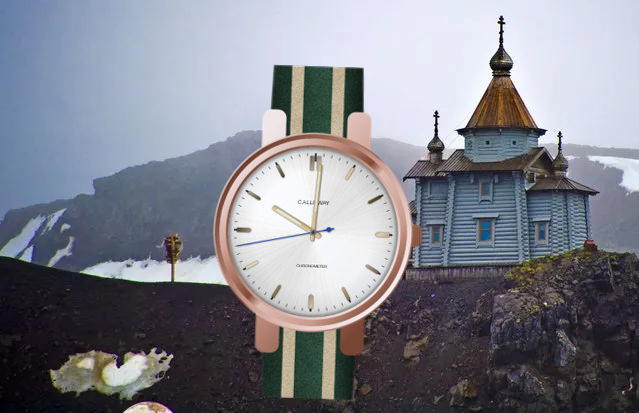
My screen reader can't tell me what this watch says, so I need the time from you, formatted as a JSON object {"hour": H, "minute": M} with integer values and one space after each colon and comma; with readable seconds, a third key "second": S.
{"hour": 10, "minute": 0, "second": 43}
